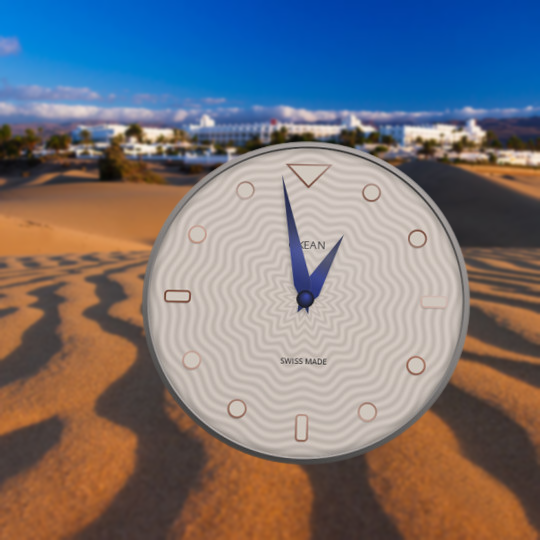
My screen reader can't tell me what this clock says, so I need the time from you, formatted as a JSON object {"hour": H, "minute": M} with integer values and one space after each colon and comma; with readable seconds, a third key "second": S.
{"hour": 12, "minute": 58}
